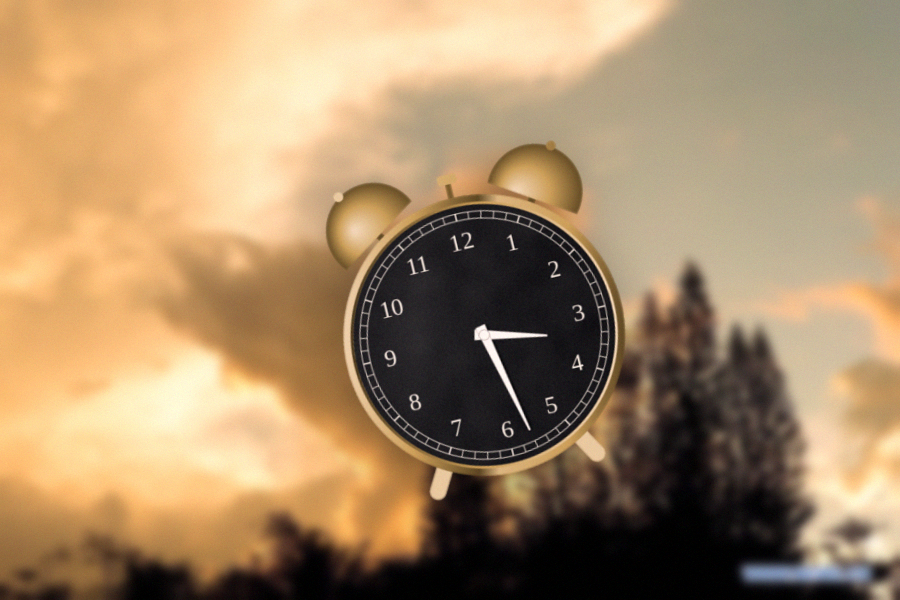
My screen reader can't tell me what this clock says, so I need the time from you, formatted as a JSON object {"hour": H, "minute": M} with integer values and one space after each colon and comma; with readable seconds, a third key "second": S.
{"hour": 3, "minute": 28}
